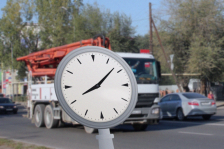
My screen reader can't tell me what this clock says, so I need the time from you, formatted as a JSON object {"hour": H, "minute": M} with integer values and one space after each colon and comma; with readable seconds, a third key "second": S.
{"hour": 8, "minute": 8}
